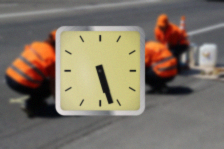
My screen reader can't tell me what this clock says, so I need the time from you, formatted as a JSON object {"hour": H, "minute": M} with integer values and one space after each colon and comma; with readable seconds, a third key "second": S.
{"hour": 5, "minute": 27}
